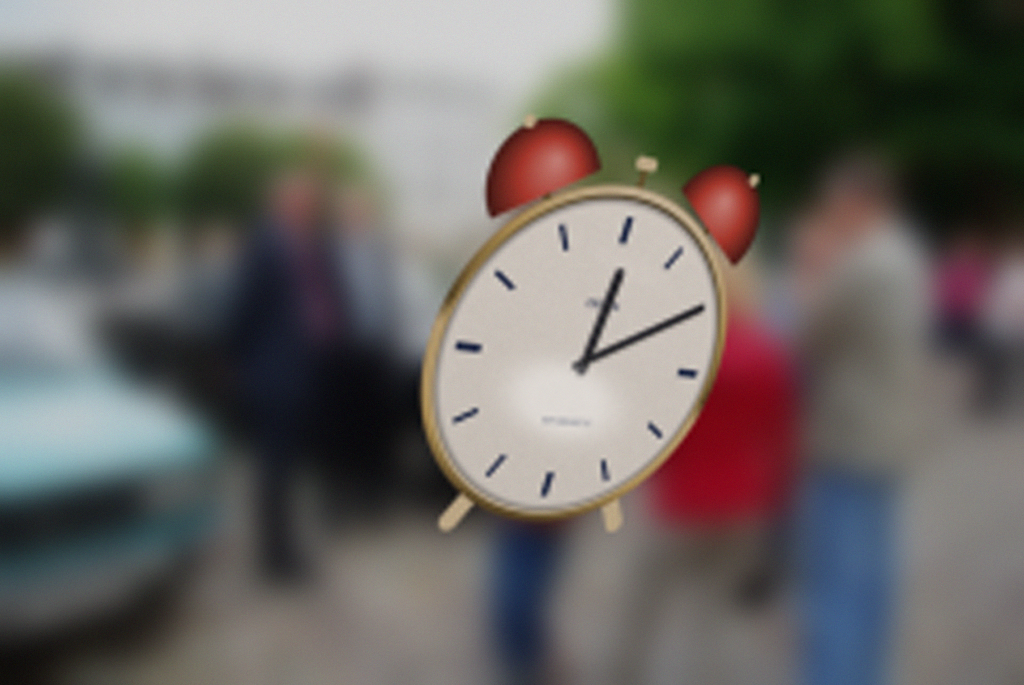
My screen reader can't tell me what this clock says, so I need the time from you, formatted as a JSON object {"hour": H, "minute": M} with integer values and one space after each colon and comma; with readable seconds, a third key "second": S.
{"hour": 12, "minute": 10}
